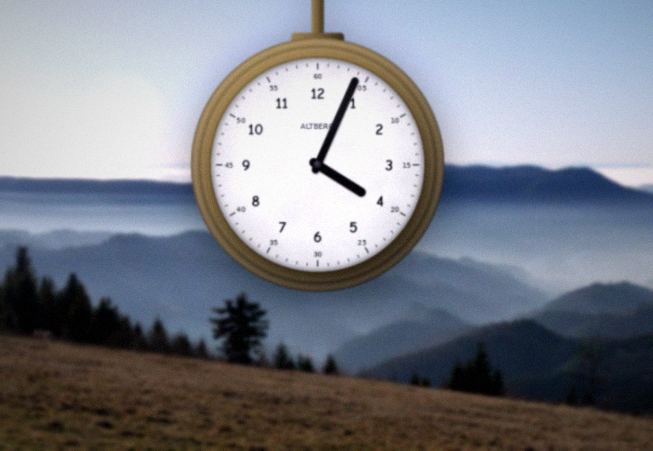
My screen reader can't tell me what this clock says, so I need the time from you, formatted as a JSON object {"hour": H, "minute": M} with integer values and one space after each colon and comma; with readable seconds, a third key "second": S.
{"hour": 4, "minute": 4}
